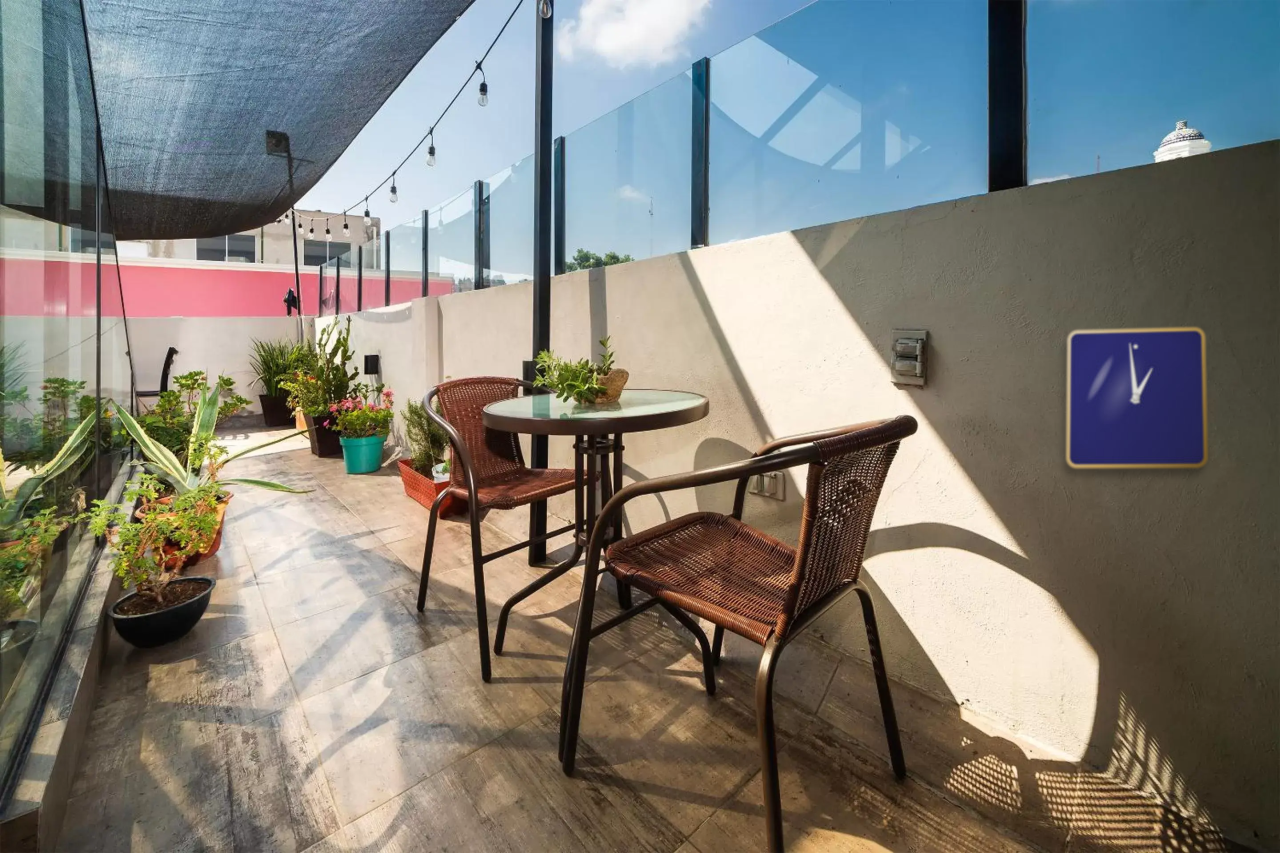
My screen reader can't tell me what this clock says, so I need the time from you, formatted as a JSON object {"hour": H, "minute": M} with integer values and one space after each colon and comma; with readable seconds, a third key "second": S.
{"hour": 12, "minute": 59}
